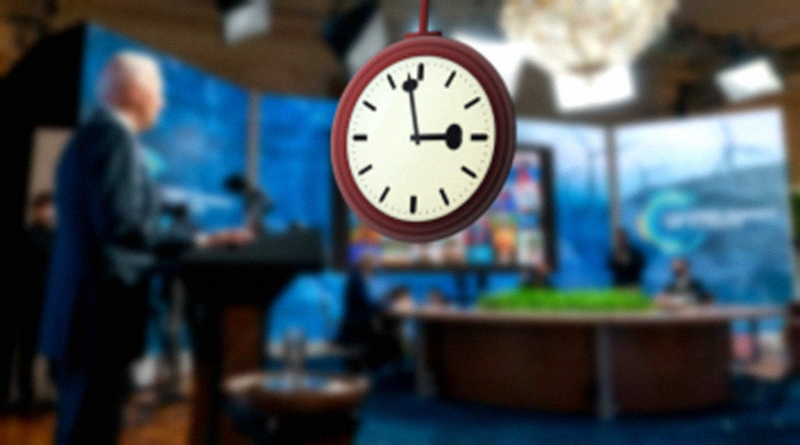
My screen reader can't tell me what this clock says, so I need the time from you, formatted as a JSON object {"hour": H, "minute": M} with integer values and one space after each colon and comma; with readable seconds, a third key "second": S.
{"hour": 2, "minute": 58}
